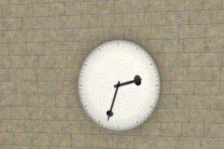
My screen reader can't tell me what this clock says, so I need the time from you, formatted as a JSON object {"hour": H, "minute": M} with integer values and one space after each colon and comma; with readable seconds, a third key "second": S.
{"hour": 2, "minute": 33}
